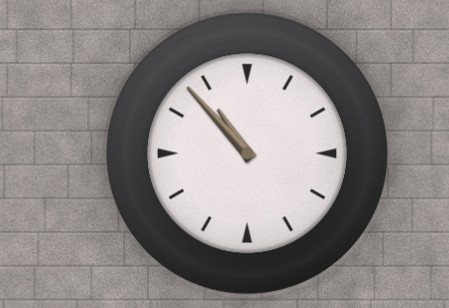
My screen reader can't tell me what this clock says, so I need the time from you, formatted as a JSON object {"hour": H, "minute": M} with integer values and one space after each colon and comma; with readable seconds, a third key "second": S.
{"hour": 10, "minute": 53}
